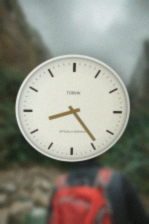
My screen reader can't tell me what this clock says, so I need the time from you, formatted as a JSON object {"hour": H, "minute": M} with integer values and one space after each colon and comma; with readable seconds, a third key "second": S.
{"hour": 8, "minute": 24}
